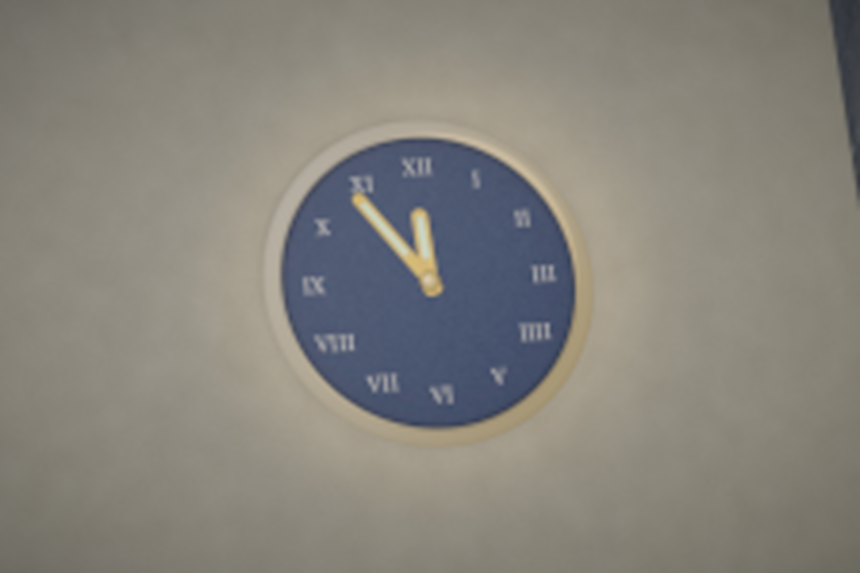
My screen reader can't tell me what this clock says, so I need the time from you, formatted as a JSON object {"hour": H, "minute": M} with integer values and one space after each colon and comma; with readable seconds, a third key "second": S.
{"hour": 11, "minute": 54}
